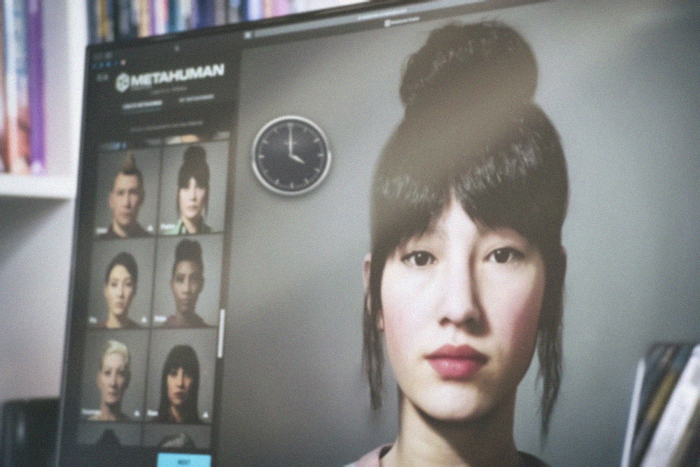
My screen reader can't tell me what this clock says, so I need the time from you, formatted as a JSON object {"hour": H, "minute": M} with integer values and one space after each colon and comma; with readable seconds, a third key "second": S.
{"hour": 4, "minute": 0}
